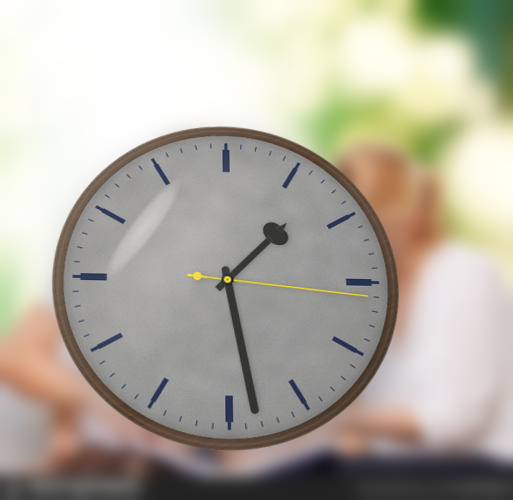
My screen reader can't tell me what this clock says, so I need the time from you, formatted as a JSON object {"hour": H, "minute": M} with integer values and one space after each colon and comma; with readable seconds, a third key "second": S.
{"hour": 1, "minute": 28, "second": 16}
